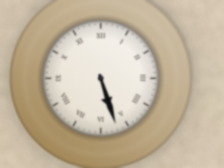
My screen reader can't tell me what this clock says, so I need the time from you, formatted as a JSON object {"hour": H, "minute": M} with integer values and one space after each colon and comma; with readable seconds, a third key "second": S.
{"hour": 5, "minute": 27}
